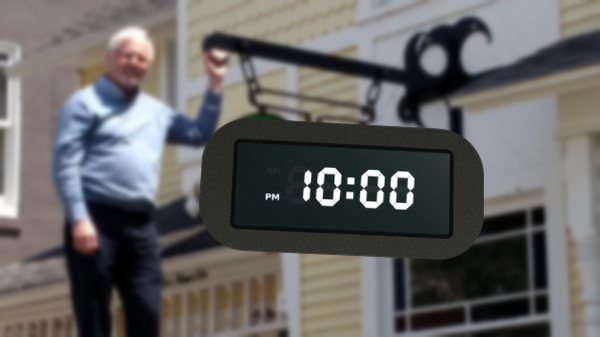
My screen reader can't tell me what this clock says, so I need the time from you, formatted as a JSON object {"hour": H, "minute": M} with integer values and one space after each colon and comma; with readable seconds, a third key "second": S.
{"hour": 10, "minute": 0}
